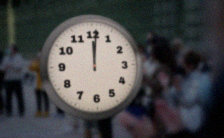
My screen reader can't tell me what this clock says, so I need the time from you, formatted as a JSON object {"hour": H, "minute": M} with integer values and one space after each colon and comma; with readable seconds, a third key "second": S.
{"hour": 12, "minute": 1}
